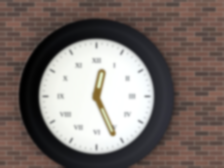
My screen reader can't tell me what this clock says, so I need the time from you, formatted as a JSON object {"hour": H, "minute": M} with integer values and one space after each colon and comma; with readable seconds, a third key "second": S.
{"hour": 12, "minute": 26}
